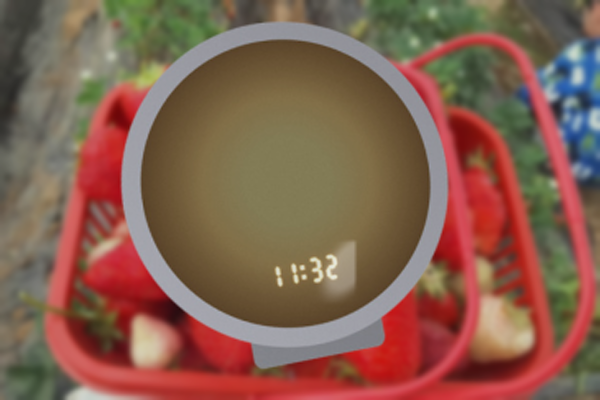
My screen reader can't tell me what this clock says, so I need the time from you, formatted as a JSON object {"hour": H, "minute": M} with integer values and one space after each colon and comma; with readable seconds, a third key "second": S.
{"hour": 11, "minute": 32}
